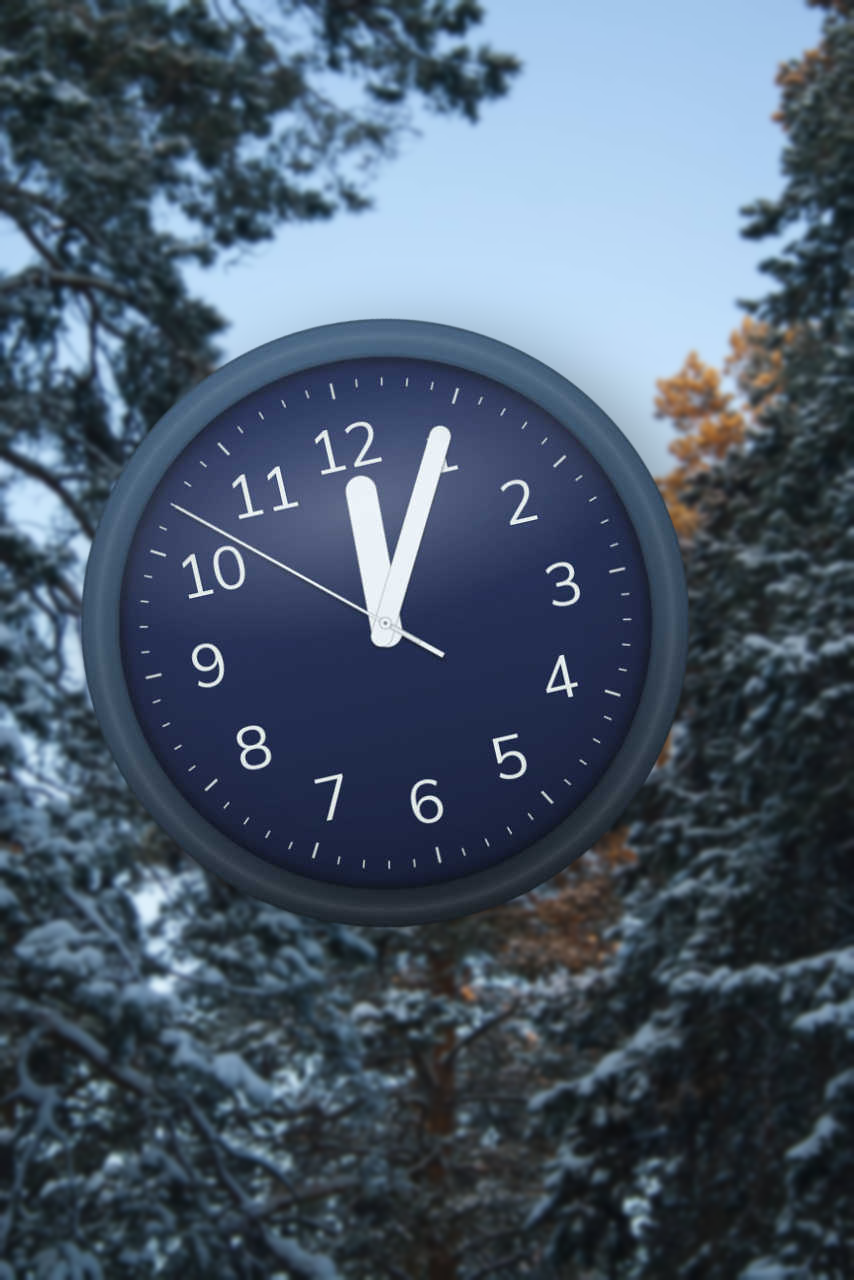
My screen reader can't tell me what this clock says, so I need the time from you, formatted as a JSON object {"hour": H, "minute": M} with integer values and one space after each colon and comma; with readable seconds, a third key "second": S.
{"hour": 12, "minute": 4, "second": 52}
